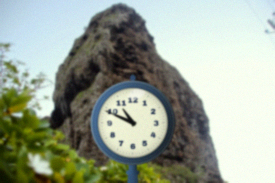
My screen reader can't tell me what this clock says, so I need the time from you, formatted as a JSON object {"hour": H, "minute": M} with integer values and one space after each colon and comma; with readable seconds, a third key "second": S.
{"hour": 10, "minute": 49}
